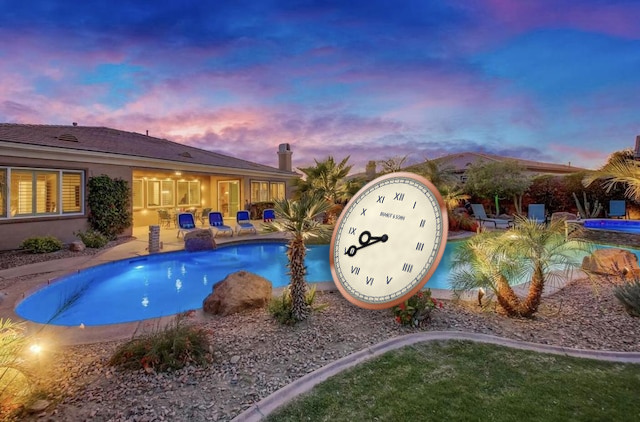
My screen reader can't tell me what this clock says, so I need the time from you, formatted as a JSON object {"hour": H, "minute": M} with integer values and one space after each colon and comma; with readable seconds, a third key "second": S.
{"hour": 8, "minute": 40}
